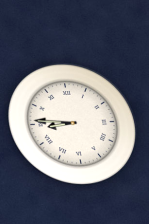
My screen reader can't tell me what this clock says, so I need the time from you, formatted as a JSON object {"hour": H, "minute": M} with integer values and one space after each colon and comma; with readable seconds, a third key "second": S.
{"hour": 8, "minute": 46}
